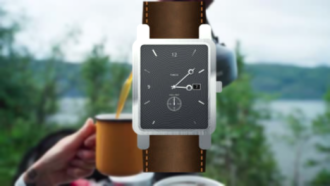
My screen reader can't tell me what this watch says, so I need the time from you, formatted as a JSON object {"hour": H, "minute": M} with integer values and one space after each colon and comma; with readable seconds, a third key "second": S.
{"hour": 3, "minute": 8}
